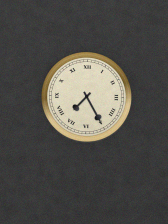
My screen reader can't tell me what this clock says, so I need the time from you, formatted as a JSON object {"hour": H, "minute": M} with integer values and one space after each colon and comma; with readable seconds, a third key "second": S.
{"hour": 7, "minute": 25}
